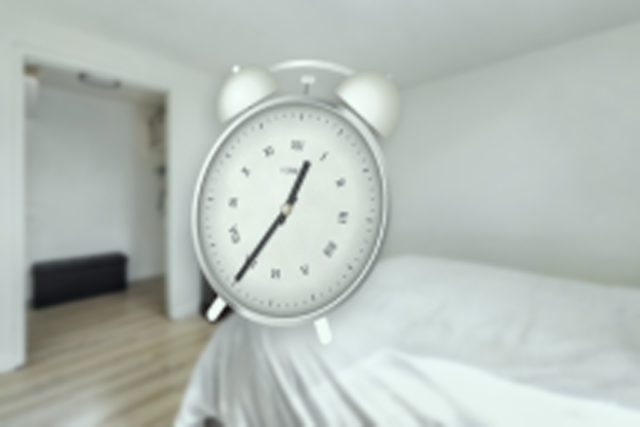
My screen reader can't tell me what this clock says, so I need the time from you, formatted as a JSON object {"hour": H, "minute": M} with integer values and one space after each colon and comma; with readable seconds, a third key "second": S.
{"hour": 12, "minute": 35}
